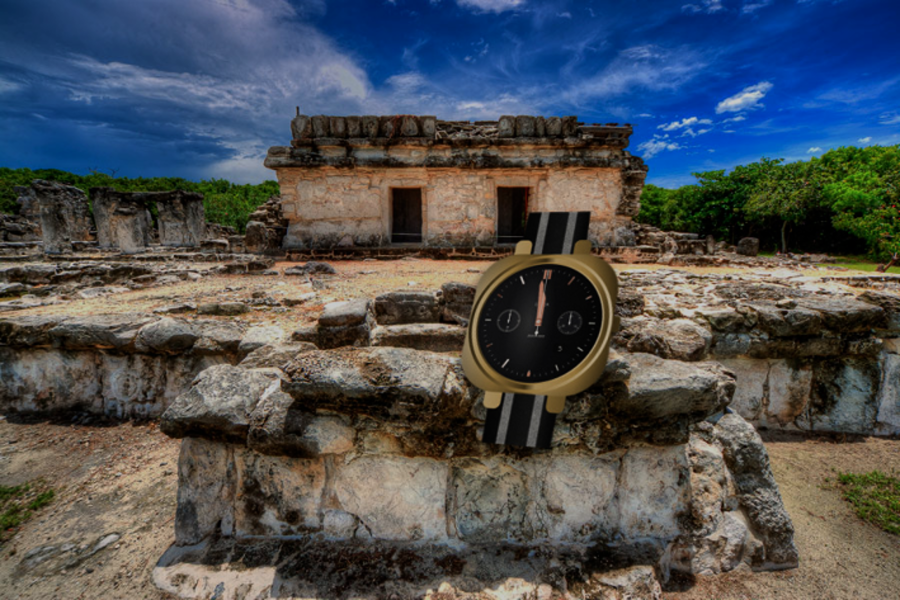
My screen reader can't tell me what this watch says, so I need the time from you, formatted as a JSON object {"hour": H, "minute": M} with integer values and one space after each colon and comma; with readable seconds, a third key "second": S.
{"hour": 11, "minute": 59}
